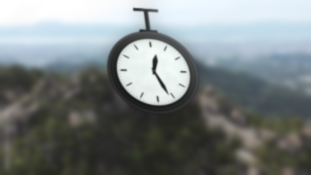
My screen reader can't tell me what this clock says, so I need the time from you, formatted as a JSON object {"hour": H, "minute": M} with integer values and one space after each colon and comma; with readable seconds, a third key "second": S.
{"hour": 12, "minute": 26}
